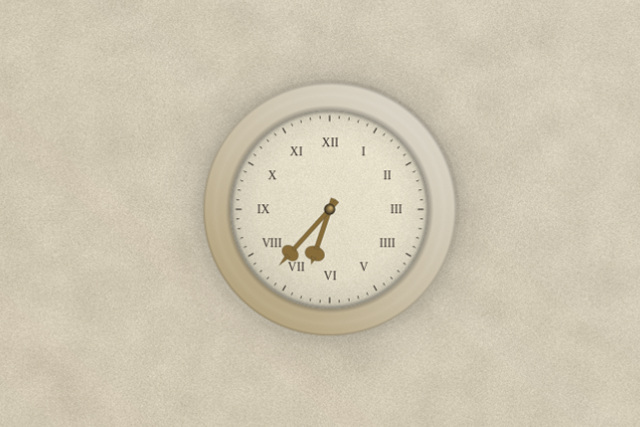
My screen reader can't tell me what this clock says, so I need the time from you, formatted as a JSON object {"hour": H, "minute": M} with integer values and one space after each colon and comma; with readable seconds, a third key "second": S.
{"hour": 6, "minute": 37}
